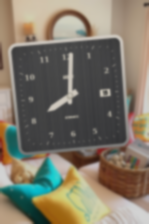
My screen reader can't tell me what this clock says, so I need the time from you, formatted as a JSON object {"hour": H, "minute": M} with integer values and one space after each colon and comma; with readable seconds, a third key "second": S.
{"hour": 8, "minute": 1}
